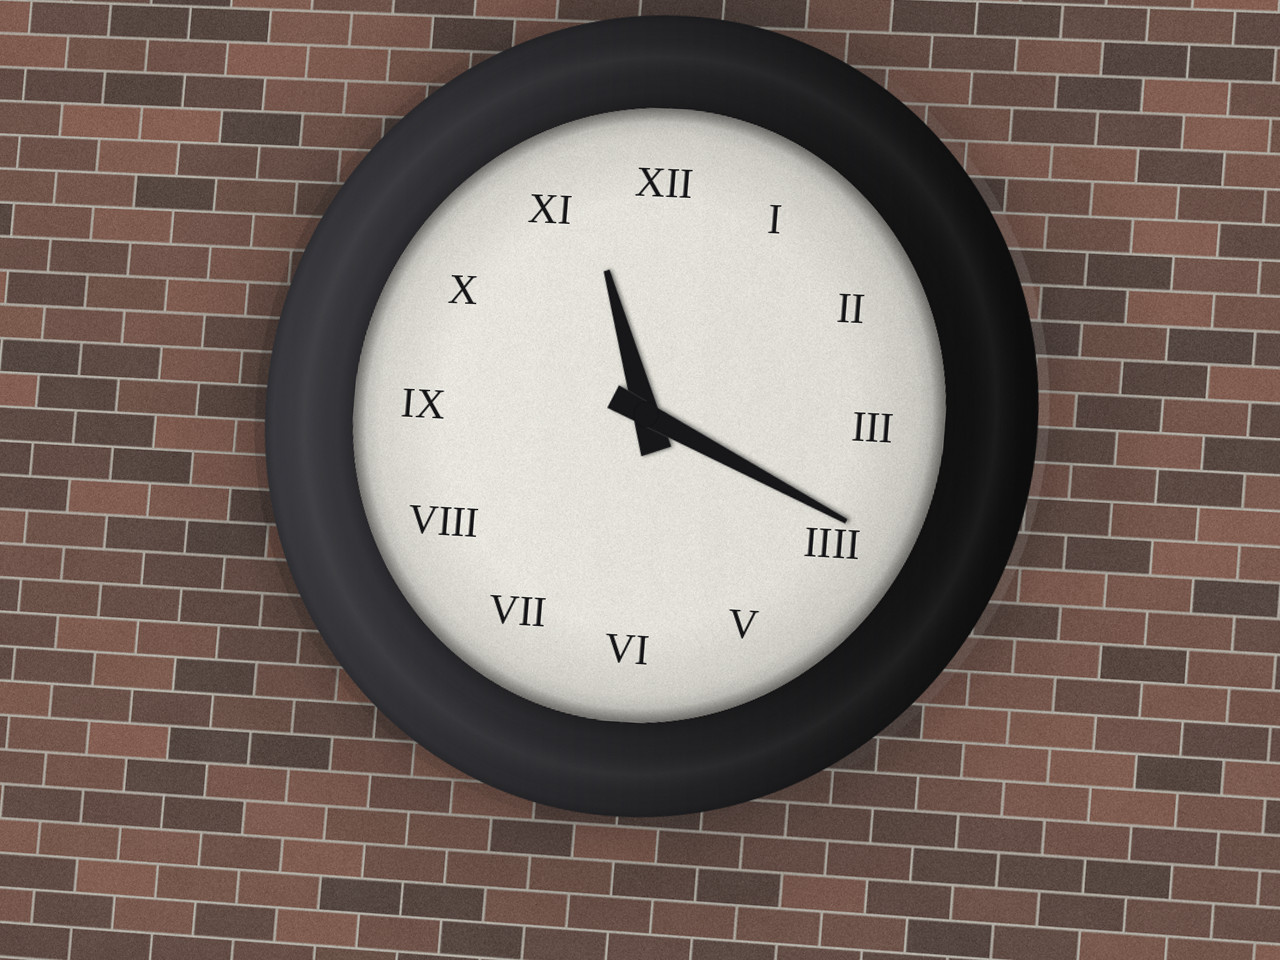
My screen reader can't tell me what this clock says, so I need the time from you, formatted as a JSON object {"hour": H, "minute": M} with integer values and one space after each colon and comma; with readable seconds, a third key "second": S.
{"hour": 11, "minute": 19}
